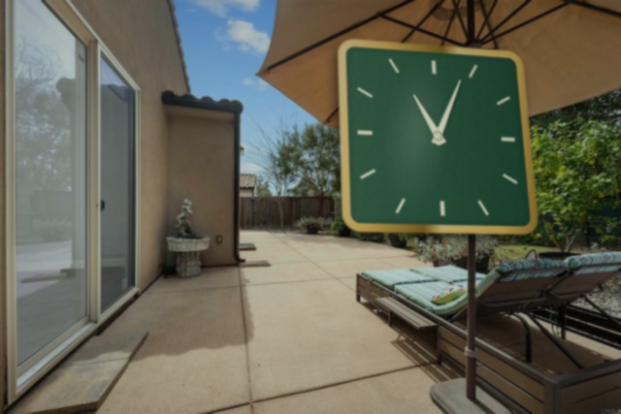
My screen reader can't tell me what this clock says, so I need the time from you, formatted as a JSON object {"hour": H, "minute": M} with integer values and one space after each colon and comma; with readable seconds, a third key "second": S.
{"hour": 11, "minute": 4}
